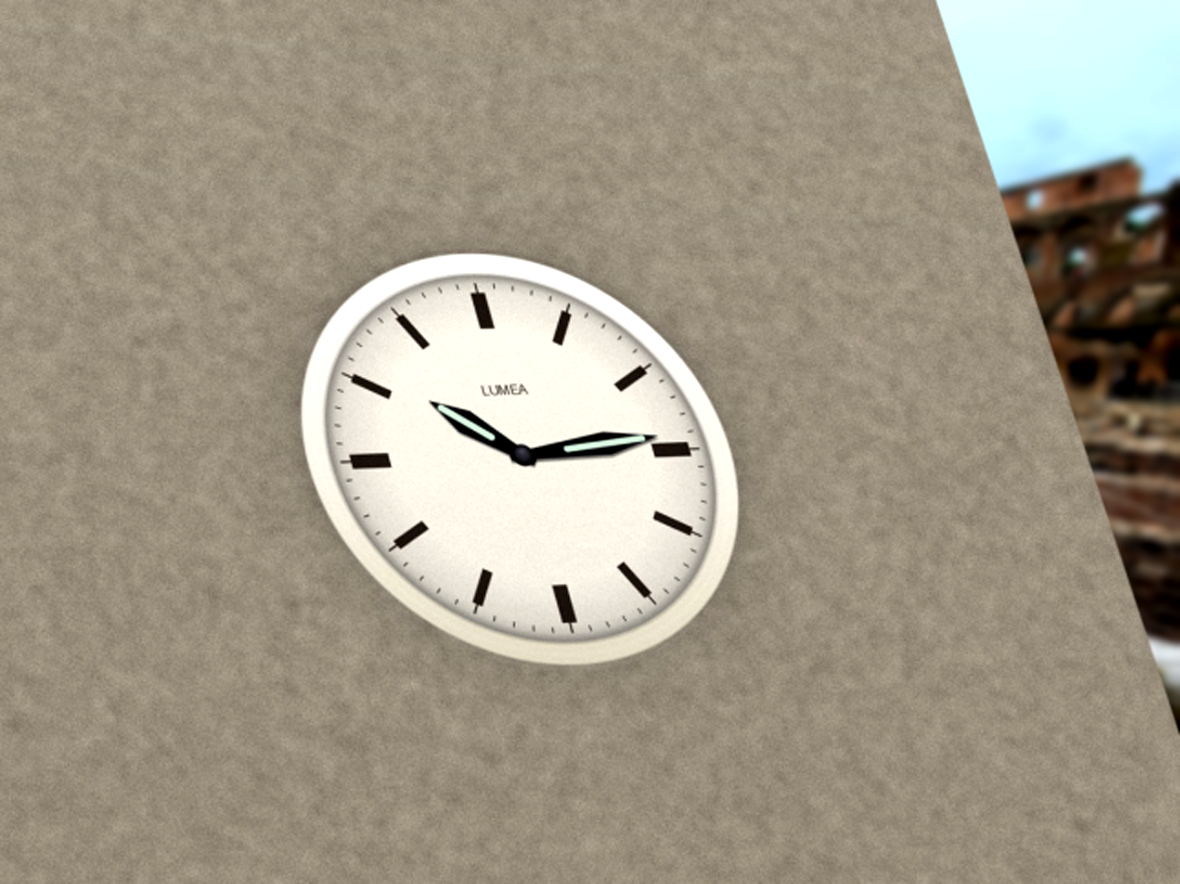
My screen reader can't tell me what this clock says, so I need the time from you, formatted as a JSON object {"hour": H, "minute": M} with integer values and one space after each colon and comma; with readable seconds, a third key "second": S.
{"hour": 10, "minute": 14}
